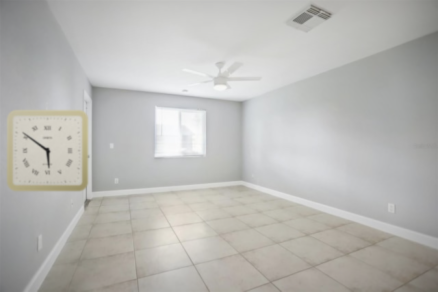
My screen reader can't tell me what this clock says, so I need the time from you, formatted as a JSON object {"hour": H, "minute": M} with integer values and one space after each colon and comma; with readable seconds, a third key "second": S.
{"hour": 5, "minute": 51}
